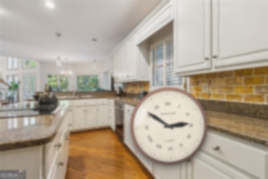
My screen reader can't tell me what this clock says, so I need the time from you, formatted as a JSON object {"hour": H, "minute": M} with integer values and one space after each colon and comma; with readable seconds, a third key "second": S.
{"hour": 2, "minute": 51}
